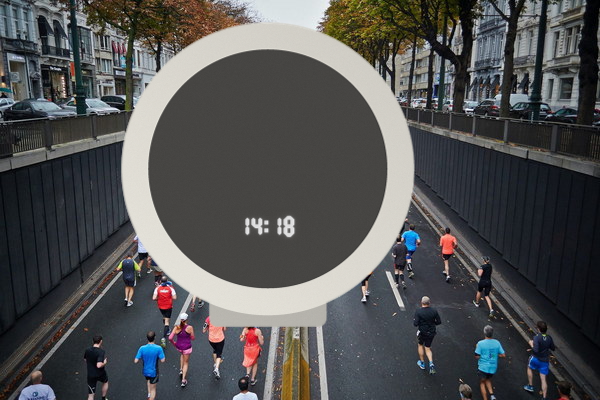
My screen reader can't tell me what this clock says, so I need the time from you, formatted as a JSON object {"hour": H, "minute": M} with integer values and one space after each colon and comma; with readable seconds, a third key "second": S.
{"hour": 14, "minute": 18}
